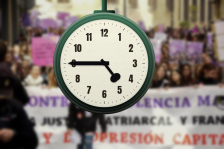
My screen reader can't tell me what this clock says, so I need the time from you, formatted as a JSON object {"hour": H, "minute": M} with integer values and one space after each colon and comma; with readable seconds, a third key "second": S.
{"hour": 4, "minute": 45}
